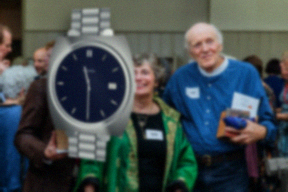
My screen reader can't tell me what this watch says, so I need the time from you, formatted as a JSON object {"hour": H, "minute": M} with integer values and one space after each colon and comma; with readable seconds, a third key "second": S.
{"hour": 11, "minute": 30}
